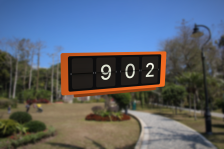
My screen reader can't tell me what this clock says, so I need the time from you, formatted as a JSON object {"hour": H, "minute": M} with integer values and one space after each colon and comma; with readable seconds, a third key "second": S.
{"hour": 9, "minute": 2}
